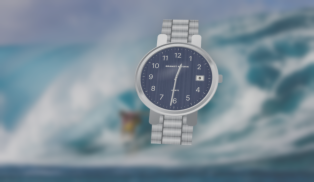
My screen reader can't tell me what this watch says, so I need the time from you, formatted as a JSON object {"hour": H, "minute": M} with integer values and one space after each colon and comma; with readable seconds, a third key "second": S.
{"hour": 12, "minute": 31}
